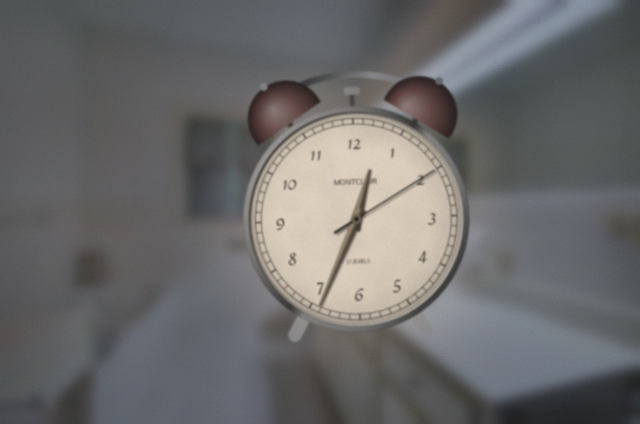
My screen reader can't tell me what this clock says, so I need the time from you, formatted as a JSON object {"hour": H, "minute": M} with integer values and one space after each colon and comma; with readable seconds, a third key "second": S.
{"hour": 12, "minute": 34, "second": 10}
